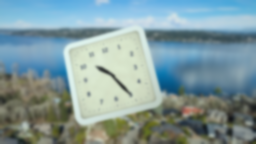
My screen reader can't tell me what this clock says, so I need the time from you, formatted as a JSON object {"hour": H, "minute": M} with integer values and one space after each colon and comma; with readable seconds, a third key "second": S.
{"hour": 10, "minute": 25}
